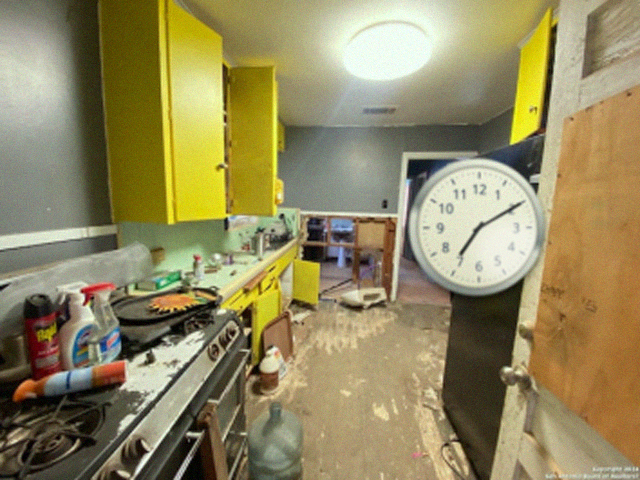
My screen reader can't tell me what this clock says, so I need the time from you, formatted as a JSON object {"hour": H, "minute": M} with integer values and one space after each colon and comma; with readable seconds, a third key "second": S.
{"hour": 7, "minute": 10}
